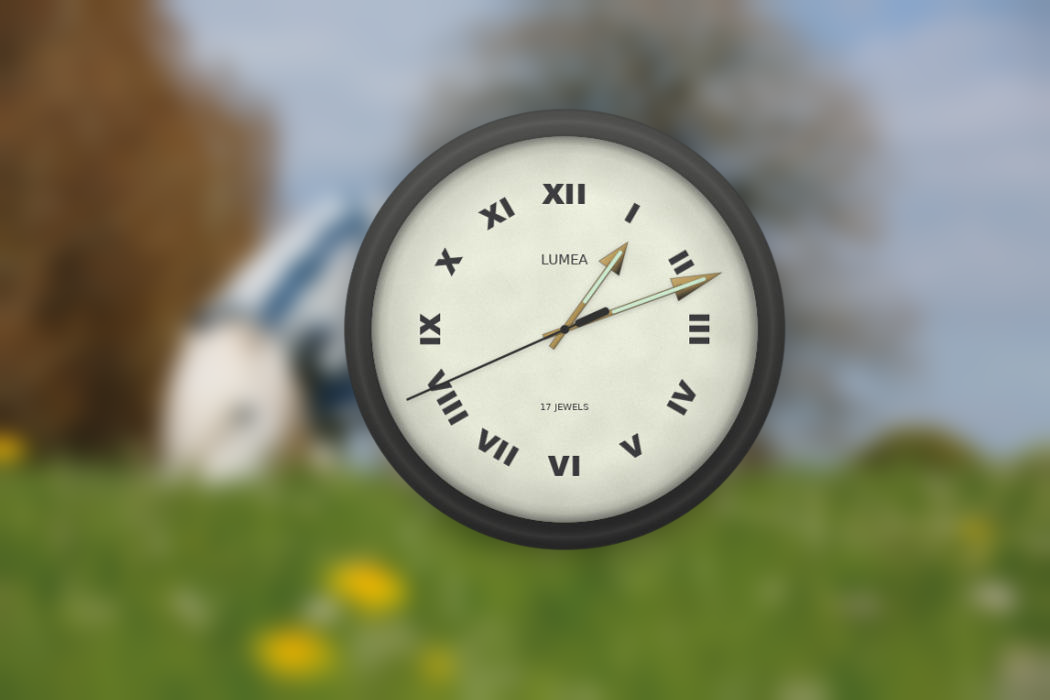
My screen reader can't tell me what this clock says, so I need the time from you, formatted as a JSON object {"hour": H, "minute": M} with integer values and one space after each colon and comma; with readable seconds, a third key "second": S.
{"hour": 1, "minute": 11, "second": 41}
